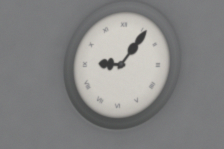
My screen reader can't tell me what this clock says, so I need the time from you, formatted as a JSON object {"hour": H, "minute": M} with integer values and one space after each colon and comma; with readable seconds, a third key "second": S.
{"hour": 9, "minute": 6}
